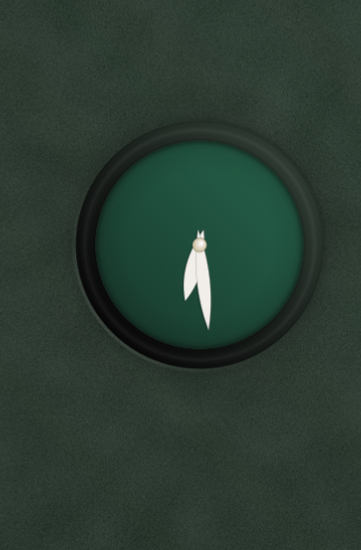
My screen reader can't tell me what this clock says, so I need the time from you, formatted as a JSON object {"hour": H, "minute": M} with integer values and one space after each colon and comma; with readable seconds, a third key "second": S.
{"hour": 6, "minute": 29}
